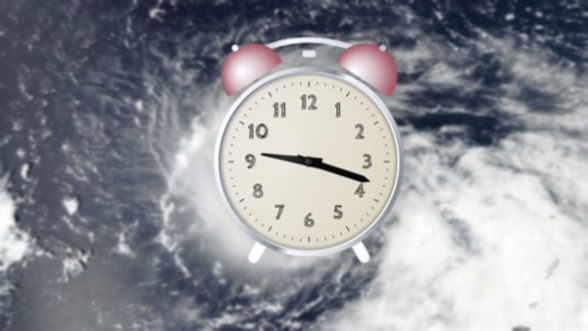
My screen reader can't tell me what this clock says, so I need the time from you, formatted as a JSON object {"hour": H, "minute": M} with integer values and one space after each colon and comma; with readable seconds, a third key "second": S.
{"hour": 9, "minute": 18}
